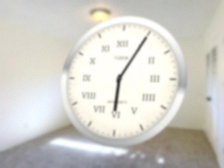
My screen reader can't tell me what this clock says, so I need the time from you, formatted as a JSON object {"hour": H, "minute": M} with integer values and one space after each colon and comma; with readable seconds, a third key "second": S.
{"hour": 6, "minute": 5}
